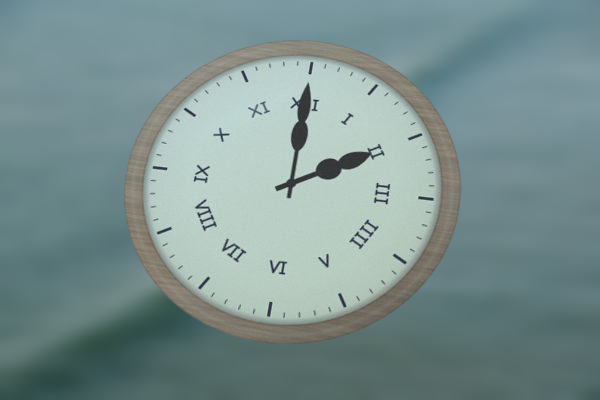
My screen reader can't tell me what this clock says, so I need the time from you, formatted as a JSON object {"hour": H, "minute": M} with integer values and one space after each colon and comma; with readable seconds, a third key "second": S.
{"hour": 2, "minute": 0}
